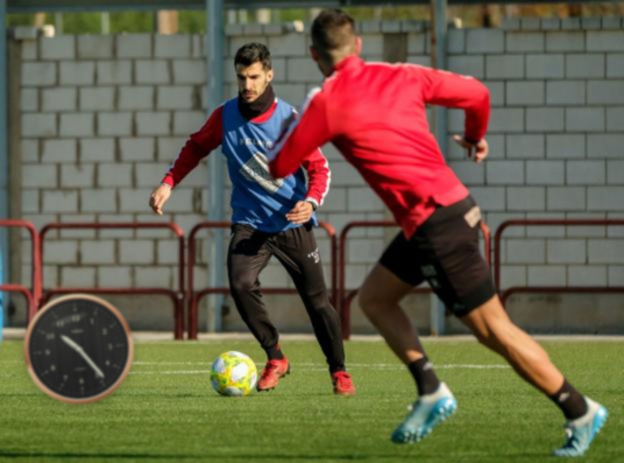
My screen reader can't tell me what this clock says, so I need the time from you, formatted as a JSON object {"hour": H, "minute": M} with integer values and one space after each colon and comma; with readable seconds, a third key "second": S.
{"hour": 10, "minute": 24}
